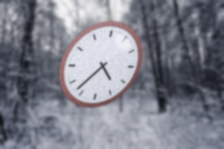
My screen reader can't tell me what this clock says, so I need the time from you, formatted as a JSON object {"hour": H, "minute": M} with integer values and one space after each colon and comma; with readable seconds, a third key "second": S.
{"hour": 4, "minute": 37}
